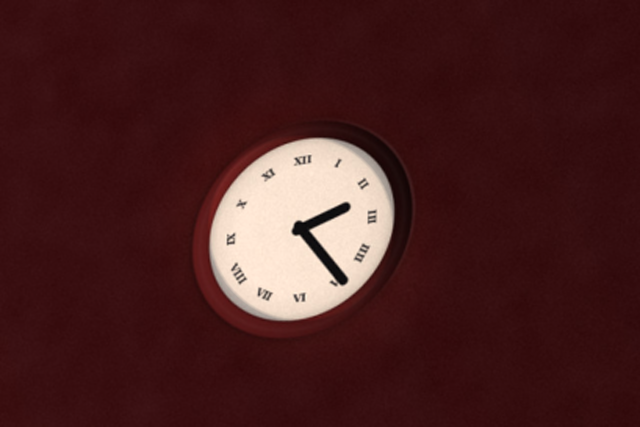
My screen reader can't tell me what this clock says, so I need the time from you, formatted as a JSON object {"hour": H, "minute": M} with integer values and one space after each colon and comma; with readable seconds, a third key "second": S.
{"hour": 2, "minute": 24}
